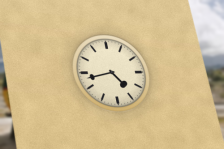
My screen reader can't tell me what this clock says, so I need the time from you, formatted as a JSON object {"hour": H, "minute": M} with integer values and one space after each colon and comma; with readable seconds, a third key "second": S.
{"hour": 4, "minute": 43}
